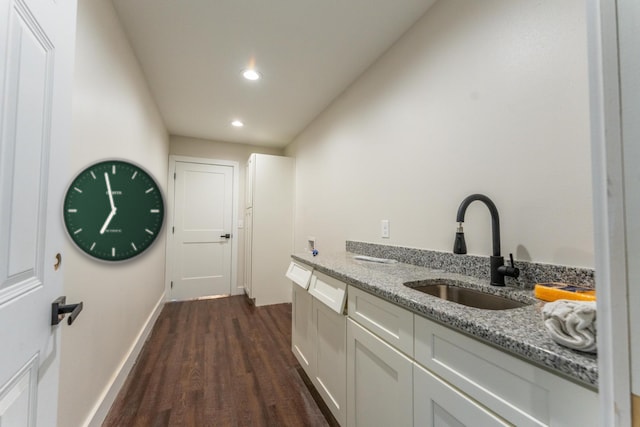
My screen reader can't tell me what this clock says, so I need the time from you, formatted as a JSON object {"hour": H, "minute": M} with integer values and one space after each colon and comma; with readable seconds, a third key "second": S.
{"hour": 6, "minute": 58}
